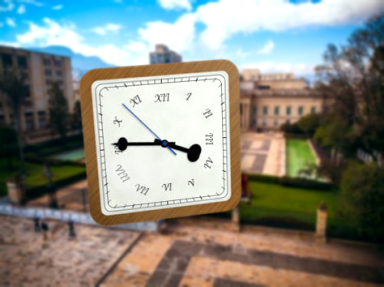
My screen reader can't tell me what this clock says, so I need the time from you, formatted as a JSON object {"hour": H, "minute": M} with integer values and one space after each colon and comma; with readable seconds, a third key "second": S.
{"hour": 3, "minute": 45, "second": 53}
